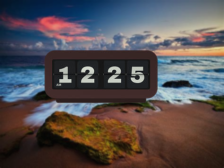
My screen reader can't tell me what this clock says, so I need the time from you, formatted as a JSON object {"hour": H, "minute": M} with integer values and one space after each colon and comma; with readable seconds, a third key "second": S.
{"hour": 12, "minute": 25}
